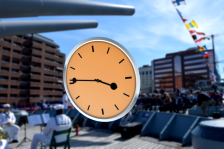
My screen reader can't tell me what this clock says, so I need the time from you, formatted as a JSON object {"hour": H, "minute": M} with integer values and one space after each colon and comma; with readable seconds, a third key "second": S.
{"hour": 3, "minute": 46}
